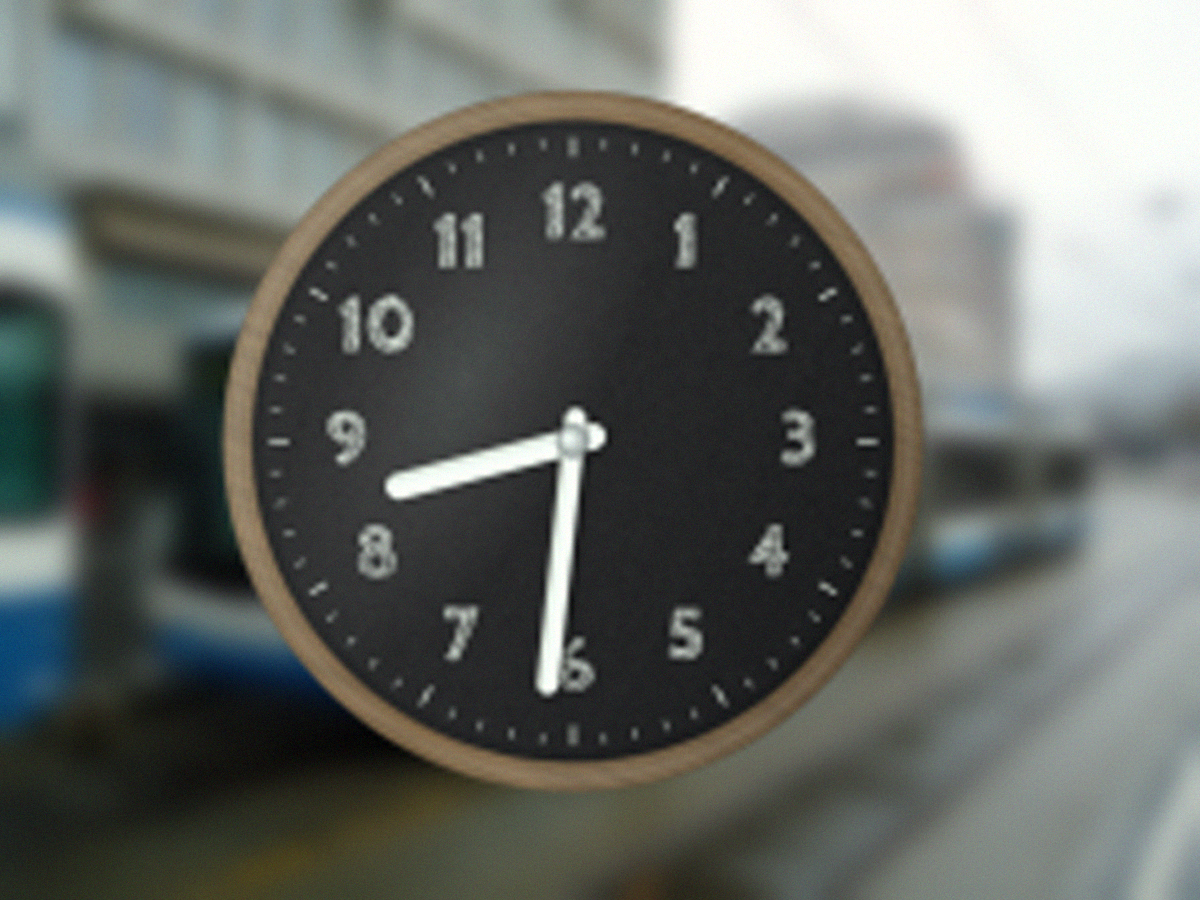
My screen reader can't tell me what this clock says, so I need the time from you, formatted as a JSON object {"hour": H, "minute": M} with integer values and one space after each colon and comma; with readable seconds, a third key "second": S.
{"hour": 8, "minute": 31}
